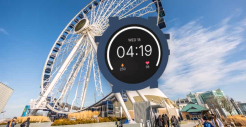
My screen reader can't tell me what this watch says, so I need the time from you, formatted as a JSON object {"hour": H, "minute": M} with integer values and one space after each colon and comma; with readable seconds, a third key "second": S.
{"hour": 4, "minute": 19}
